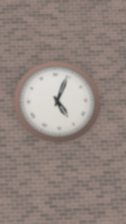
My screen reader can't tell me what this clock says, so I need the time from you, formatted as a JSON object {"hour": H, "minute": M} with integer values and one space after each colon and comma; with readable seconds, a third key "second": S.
{"hour": 5, "minute": 4}
